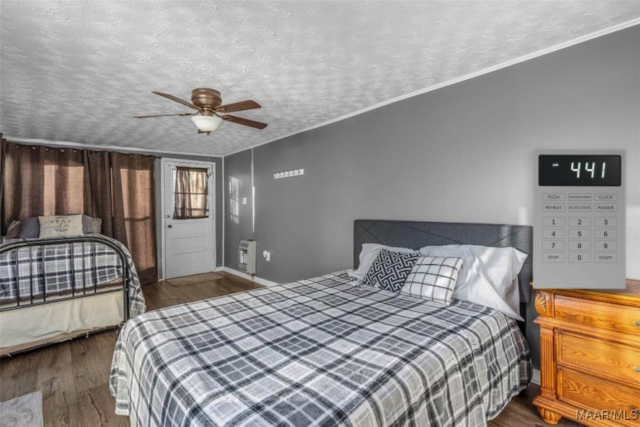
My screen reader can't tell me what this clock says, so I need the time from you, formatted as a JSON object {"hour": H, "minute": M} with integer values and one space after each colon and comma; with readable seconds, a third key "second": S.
{"hour": 4, "minute": 41}
